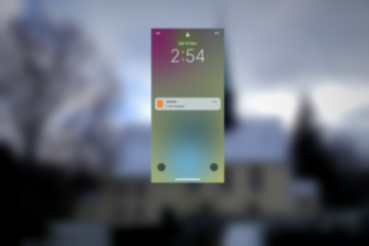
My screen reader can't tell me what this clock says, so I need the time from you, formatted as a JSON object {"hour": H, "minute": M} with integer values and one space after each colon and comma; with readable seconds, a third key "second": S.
{"hour": 2, "minute": 54}
